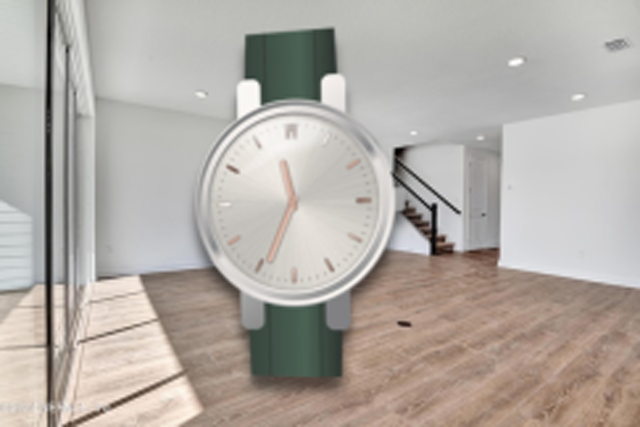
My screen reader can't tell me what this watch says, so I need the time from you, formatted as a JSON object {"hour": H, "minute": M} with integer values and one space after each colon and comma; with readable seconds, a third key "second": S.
{"hour": 11, "minute": 34}
